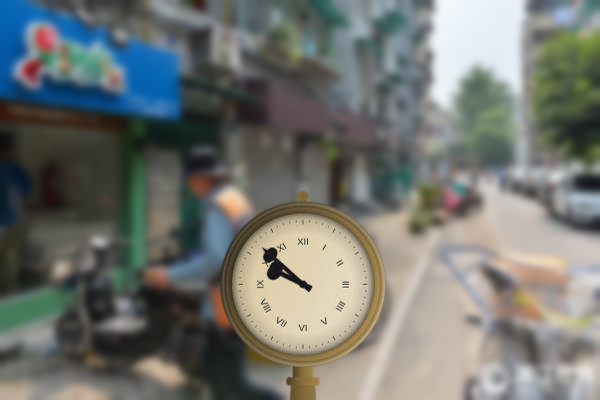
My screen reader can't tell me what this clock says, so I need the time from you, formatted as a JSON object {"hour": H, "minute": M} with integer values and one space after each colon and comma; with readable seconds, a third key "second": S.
{"hour": 9, "minute": 52}
